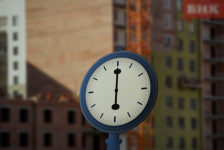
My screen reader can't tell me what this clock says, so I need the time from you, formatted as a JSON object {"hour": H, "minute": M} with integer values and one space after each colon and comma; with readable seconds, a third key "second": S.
{"hour": 6, "minute": 0}
